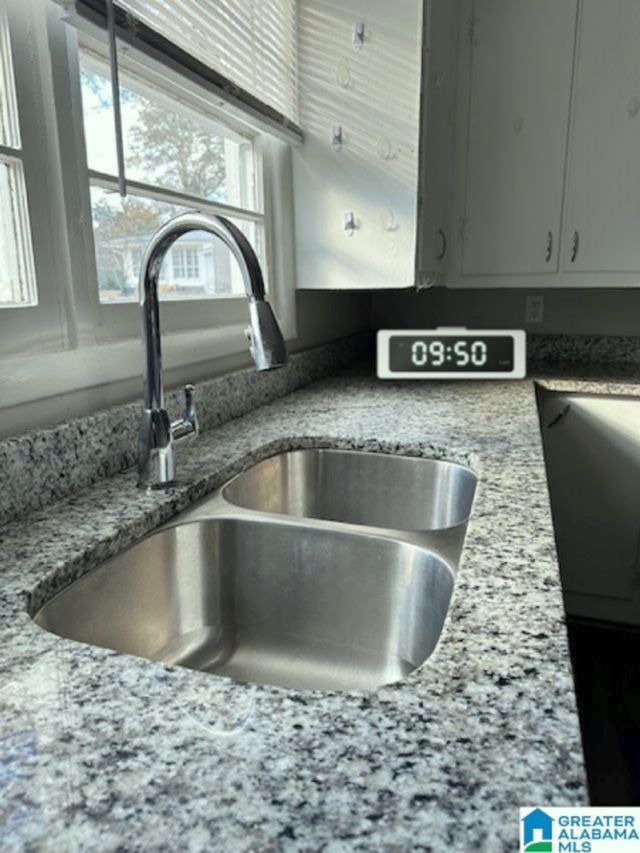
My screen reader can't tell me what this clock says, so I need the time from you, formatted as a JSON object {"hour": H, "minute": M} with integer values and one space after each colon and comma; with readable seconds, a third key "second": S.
{"hour": 9, "minute": 50}
